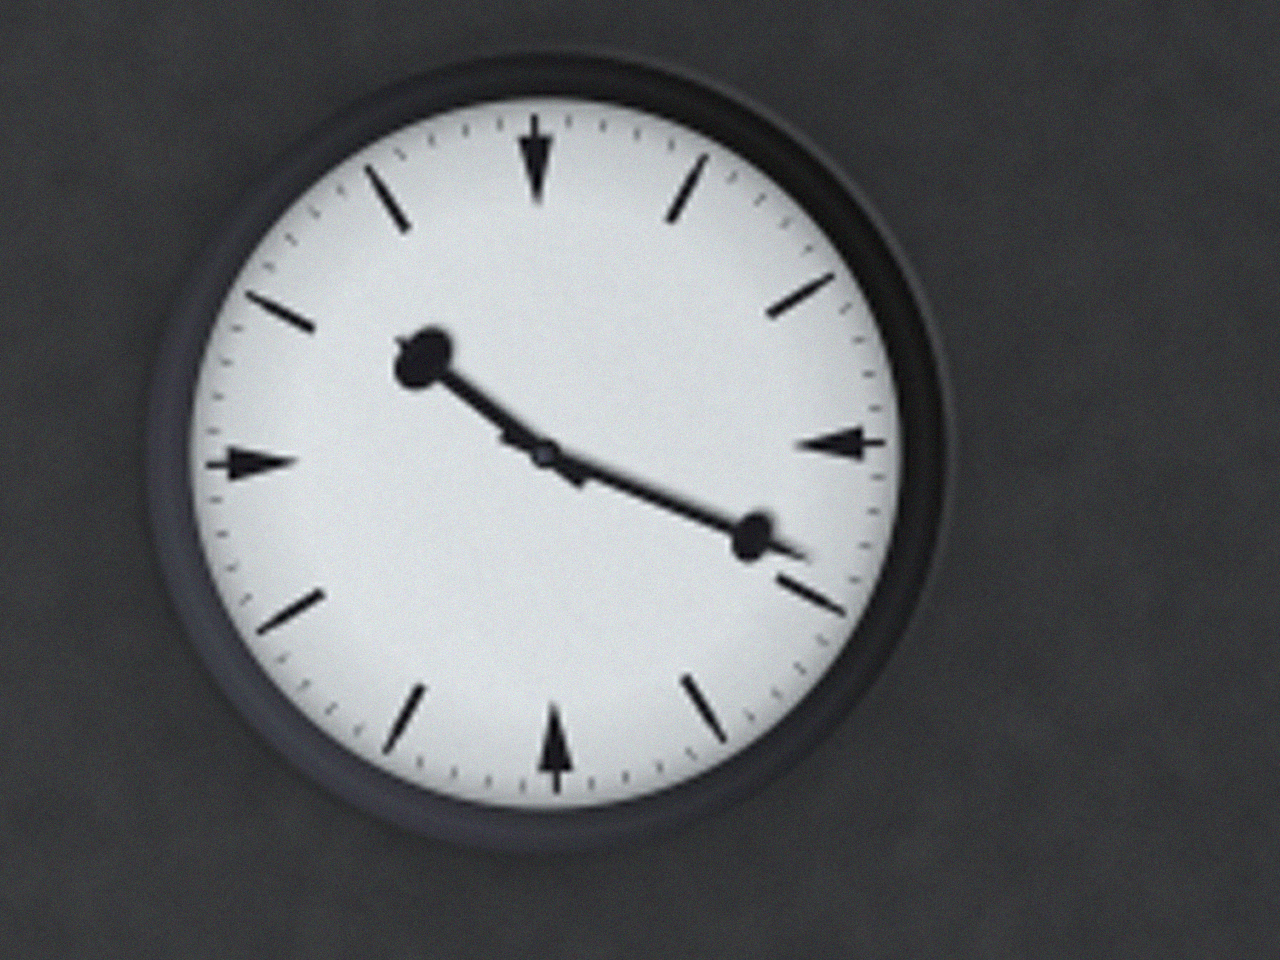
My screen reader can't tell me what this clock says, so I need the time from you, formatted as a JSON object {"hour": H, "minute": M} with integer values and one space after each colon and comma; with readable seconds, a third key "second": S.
{"hour": 10, "minute": 19}
